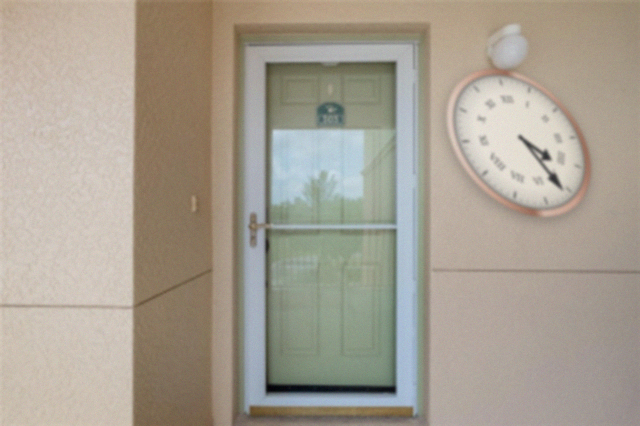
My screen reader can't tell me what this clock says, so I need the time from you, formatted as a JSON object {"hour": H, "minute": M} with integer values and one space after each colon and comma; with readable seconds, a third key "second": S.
{"hour": 4, "minute": 26}
